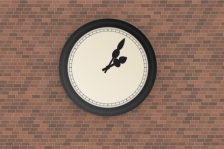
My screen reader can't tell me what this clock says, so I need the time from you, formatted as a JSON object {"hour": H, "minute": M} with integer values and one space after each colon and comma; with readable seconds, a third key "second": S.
{"hour": 2, "minute": 5}
